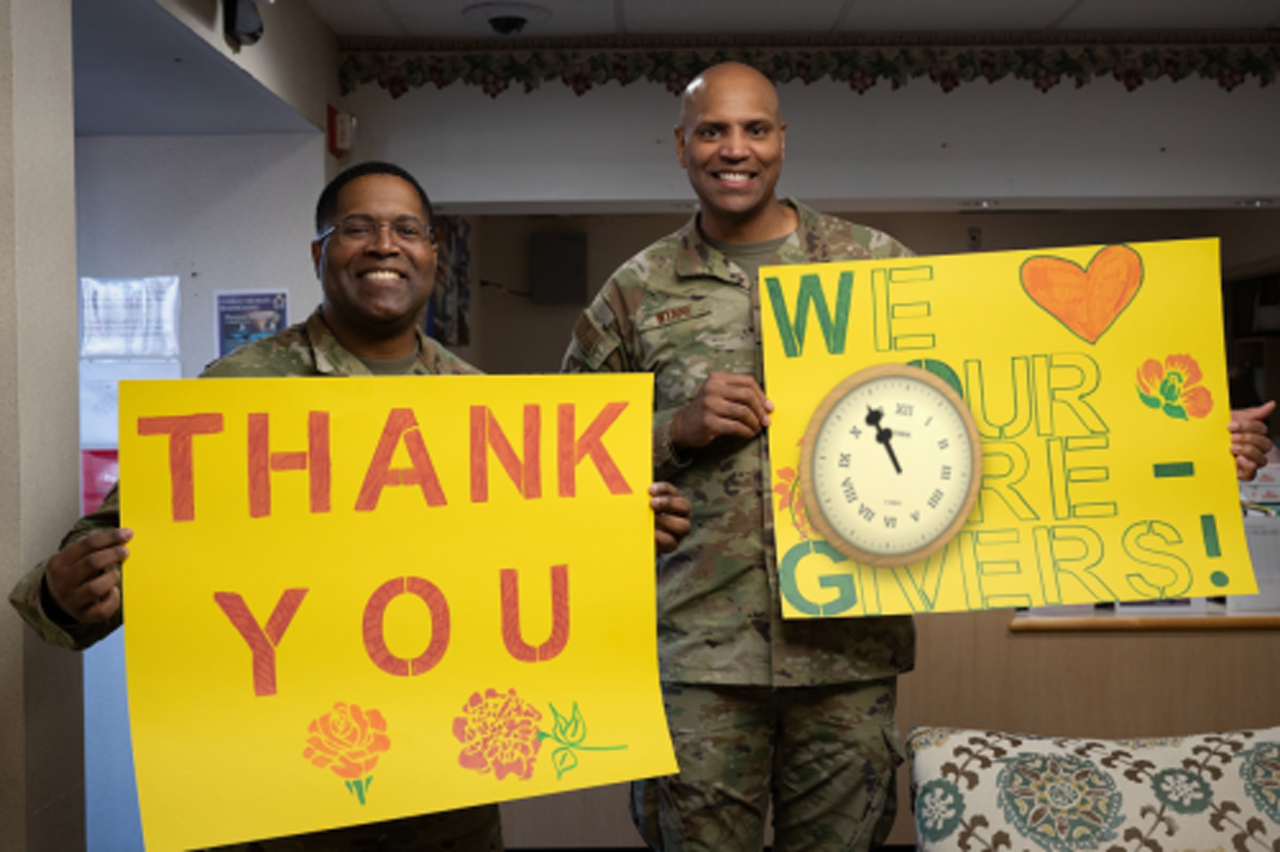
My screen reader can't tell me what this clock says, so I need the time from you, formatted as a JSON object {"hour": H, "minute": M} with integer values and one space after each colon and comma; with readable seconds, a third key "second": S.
{"hour": 10, "minute": 54}
